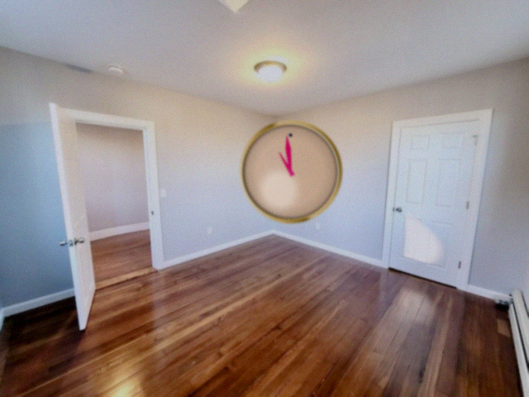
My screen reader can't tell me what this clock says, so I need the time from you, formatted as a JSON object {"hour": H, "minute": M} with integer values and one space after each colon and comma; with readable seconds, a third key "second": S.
{"hour": 10, "minute": 59}
